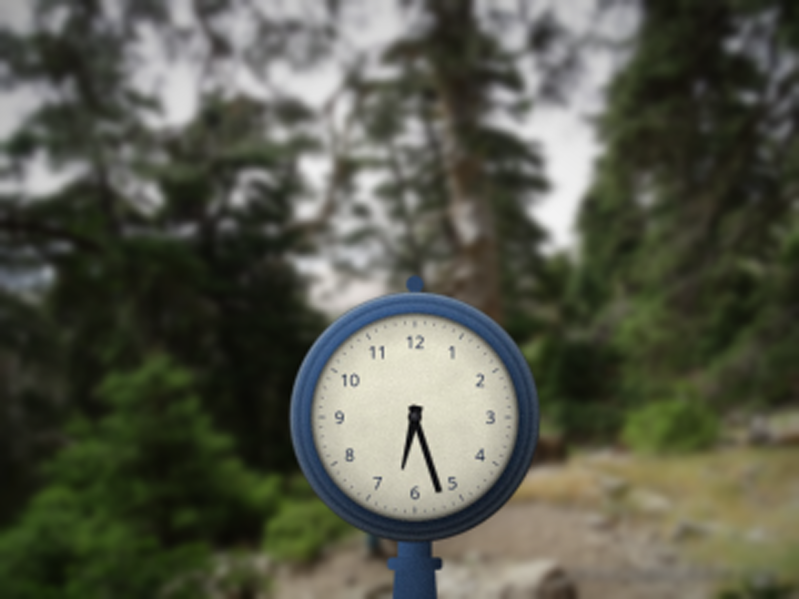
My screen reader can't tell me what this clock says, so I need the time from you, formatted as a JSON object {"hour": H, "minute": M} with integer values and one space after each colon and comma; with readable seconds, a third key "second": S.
{"hour": 6, "minute": 27}
